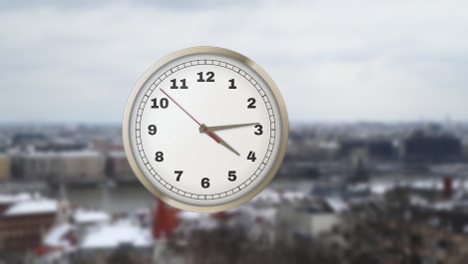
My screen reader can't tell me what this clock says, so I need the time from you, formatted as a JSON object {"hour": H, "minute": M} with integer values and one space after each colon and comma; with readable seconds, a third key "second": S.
{"hour": 4, "minute": 13, "second": 52}
